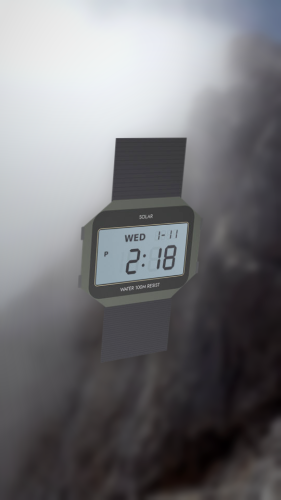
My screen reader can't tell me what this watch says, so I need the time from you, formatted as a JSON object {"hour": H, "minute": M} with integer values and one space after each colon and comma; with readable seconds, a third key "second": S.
{"hour": 2, "minute": 18}
